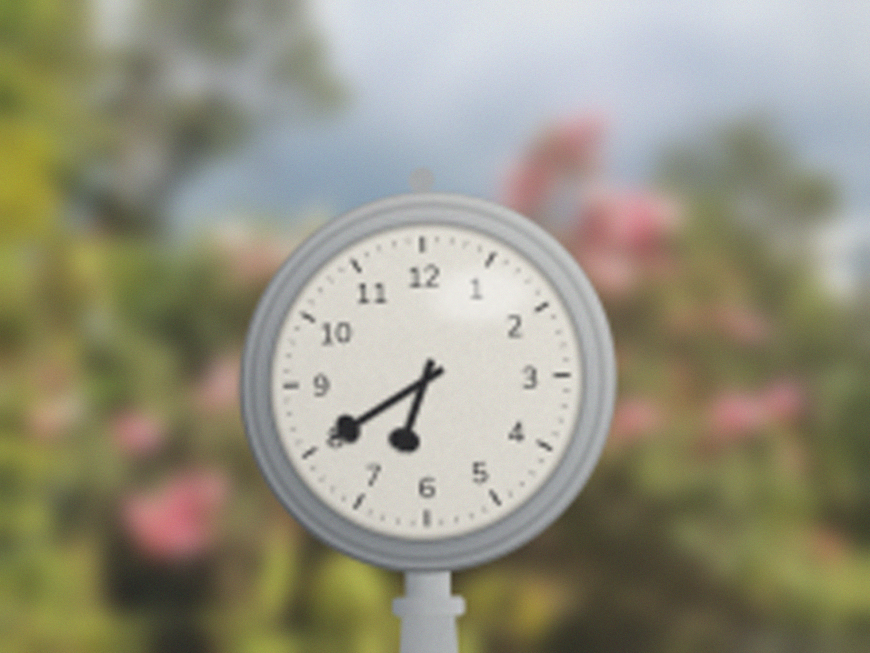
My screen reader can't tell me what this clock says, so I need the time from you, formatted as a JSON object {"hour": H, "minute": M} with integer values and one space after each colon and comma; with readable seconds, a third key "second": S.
{"hour": 6, "minute": 40}
